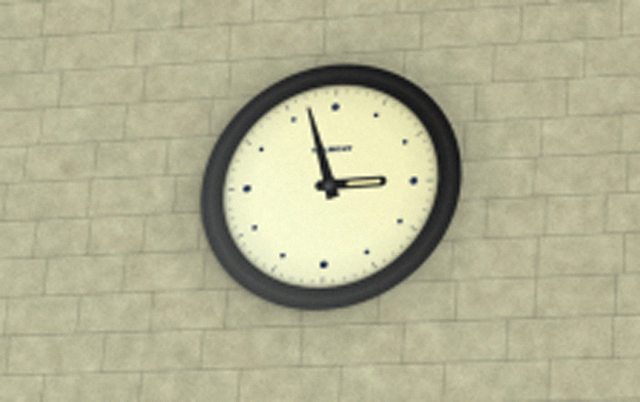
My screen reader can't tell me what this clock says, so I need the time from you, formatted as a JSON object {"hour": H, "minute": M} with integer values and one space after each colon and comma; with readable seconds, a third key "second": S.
{"hour": 2, "minute": 57}
